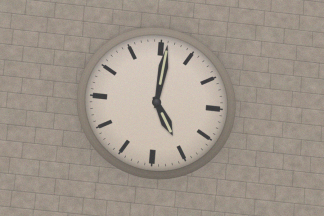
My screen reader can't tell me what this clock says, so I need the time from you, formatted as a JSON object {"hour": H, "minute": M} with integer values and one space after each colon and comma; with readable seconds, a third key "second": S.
{"hour": 5, "minute": 1}
